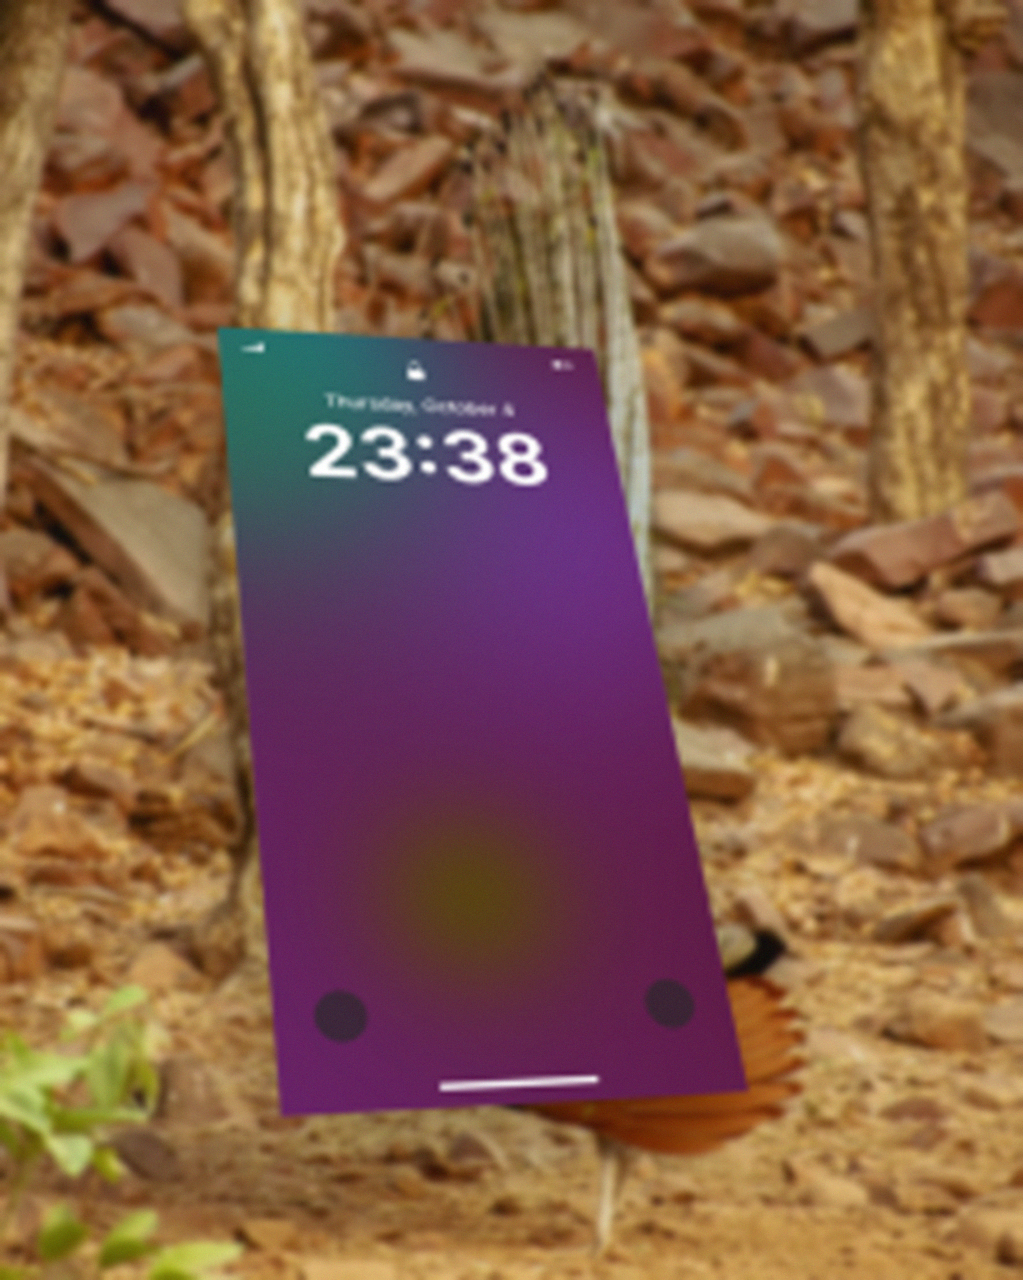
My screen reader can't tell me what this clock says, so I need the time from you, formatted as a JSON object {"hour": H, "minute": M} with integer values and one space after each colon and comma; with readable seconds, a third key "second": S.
{"hour": 23, "minute": 38}
